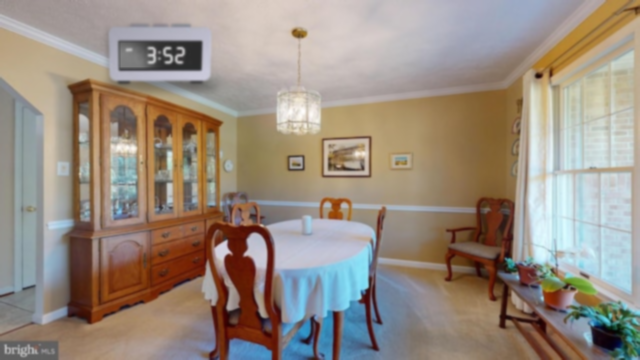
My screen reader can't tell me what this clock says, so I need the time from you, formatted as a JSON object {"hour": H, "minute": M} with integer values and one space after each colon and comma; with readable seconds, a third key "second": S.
{"hour": 3, "minute": 52}
